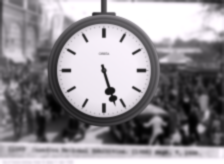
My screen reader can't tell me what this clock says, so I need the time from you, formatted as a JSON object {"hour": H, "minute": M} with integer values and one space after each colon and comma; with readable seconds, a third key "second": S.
{"hour": 5, "minute": 27}
